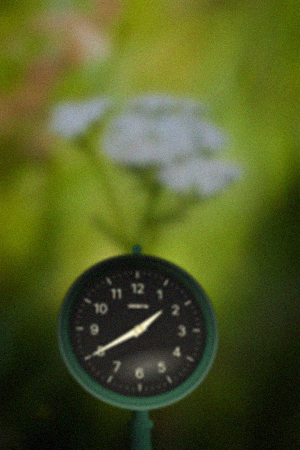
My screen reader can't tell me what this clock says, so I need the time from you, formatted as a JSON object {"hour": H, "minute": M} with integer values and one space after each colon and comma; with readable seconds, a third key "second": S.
{"hour": 1, "minute": 40}
